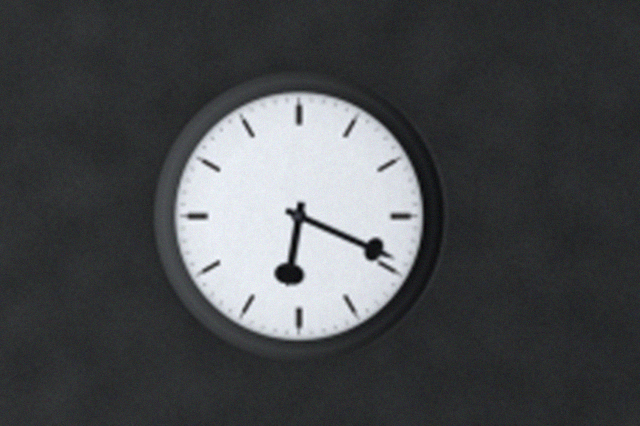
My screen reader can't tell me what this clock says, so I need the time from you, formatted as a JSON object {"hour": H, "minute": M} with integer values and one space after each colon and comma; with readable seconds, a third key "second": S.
{"hour": 6, "minute": 19}
